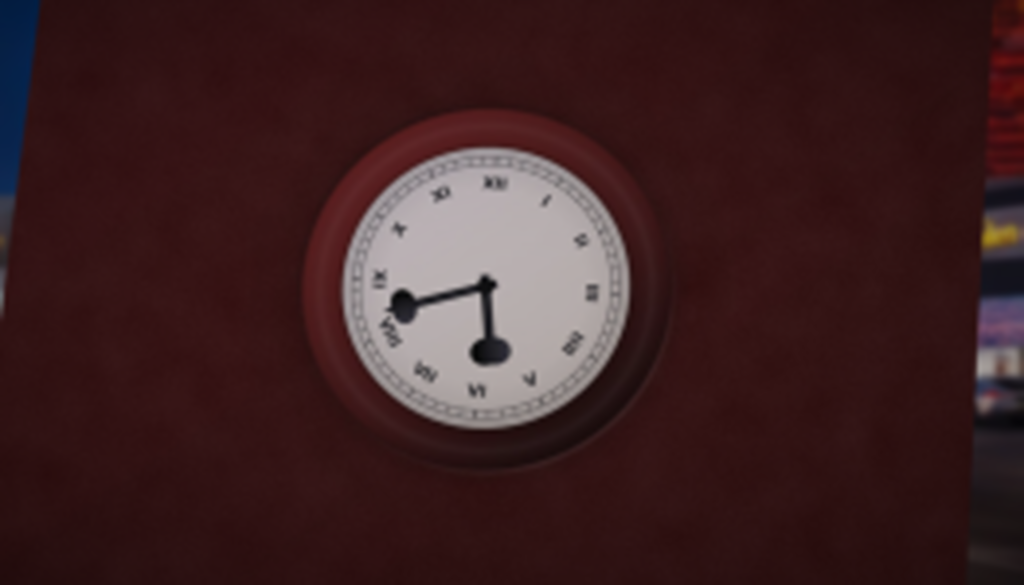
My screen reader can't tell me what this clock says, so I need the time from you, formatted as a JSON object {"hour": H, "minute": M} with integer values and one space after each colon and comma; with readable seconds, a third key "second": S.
{"hour": 5, "minute": 42}
